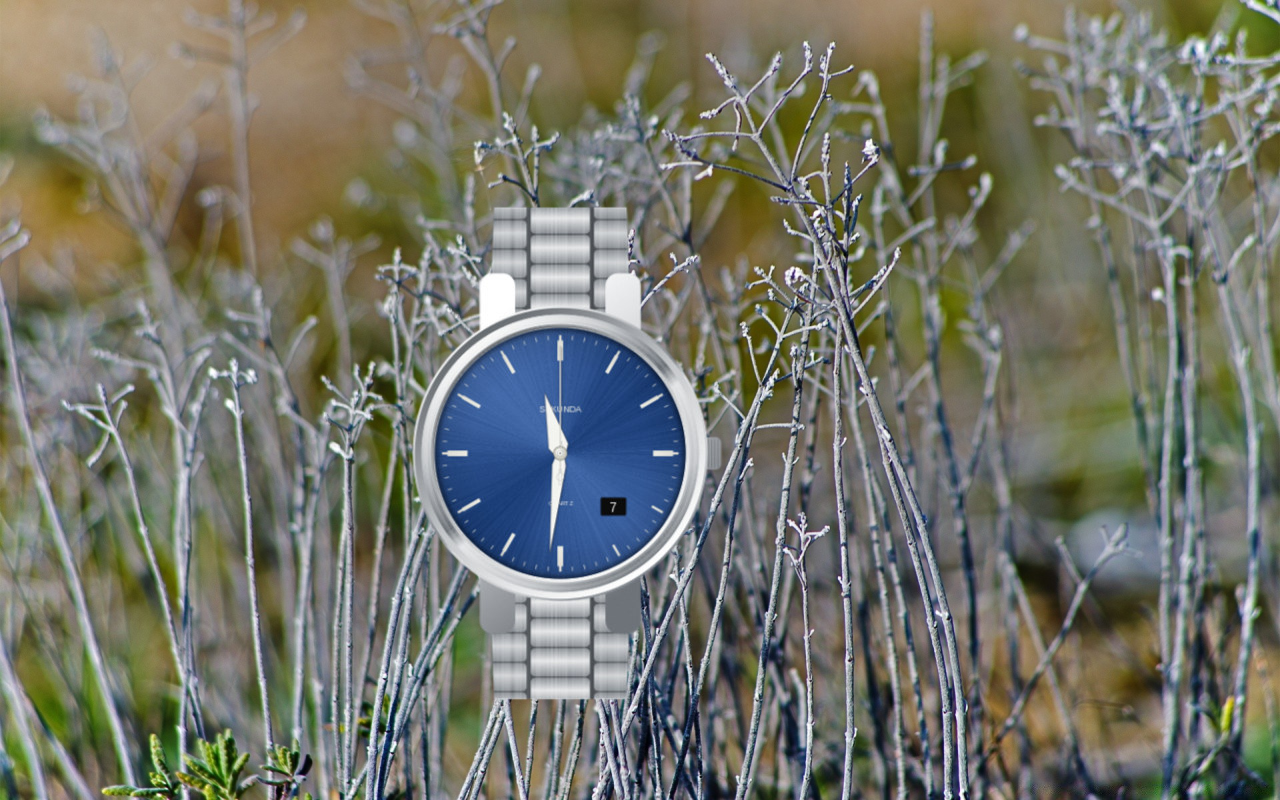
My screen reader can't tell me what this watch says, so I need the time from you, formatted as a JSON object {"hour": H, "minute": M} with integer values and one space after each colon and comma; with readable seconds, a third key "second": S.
{"hour": 11, "minute": 31, "second": 0}
